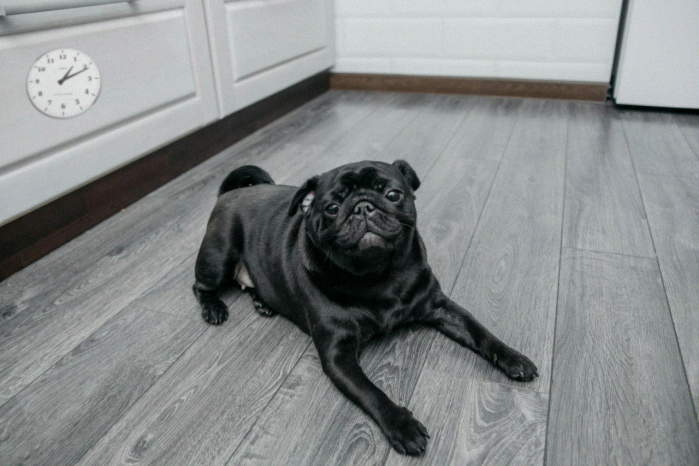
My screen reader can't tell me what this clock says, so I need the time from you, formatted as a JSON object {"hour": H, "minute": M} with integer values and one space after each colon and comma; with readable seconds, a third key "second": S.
{"hour": 1, "minute": 11}
